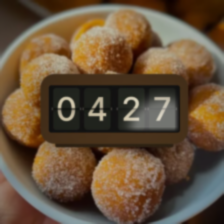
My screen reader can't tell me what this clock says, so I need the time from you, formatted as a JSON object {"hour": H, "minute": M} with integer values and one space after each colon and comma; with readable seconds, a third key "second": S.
{"hour": 4, "minute": 27}
